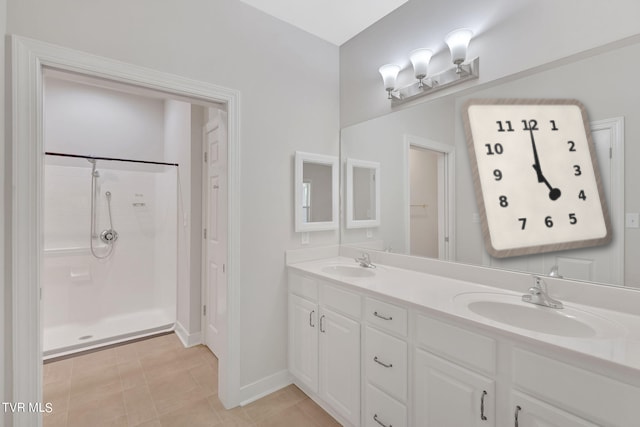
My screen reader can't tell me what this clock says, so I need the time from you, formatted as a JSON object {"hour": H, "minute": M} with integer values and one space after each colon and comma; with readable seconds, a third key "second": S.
{"hour": 5, "minute": 0}
